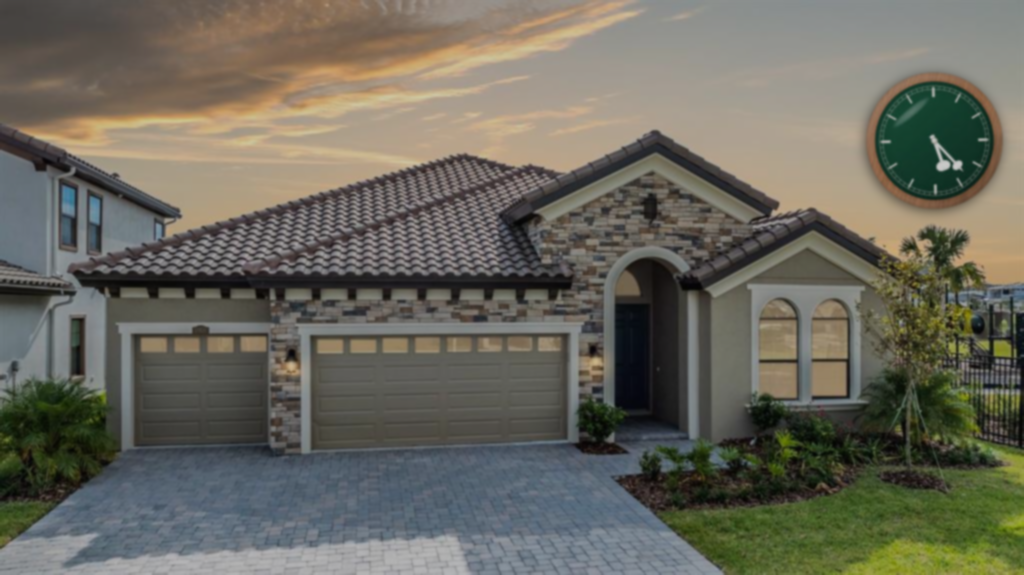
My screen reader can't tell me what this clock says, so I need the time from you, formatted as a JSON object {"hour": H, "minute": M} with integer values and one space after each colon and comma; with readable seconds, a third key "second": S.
{"hour": 5, "minute": 23}
